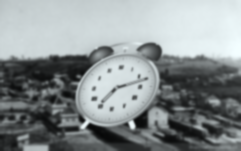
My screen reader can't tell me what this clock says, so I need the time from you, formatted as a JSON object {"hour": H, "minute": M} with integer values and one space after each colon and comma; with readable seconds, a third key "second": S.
{"hour": 7, "minute": 12}
